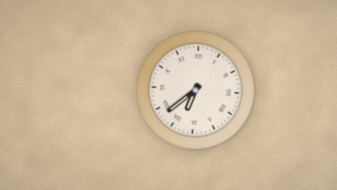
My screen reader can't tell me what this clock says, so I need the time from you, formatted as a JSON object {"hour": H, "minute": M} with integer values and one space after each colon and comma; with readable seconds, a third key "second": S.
{"hour": 6, "minute": 38}
